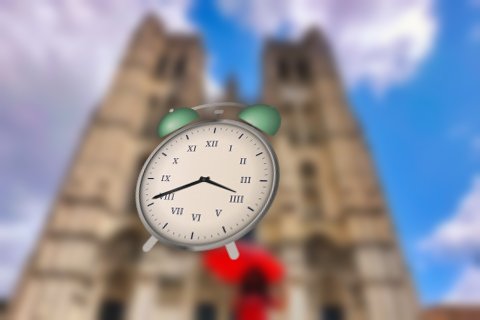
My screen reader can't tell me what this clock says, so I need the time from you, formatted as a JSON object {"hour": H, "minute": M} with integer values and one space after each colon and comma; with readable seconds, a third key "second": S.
{"hour": 3, "minute": 41}
